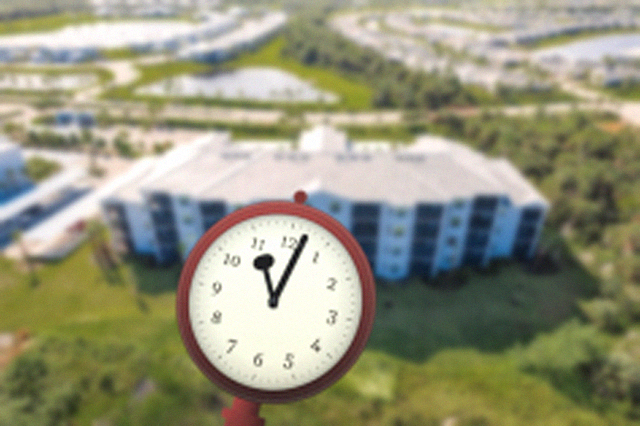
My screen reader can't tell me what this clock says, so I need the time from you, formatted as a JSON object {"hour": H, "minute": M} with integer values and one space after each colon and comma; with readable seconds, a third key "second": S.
{"hour": 11, "minute": 2}
